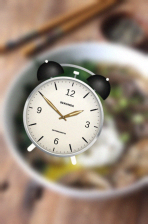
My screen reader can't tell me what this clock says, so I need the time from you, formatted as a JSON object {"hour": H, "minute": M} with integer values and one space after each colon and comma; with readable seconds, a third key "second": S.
{"hour": 1, "minute": 50}
